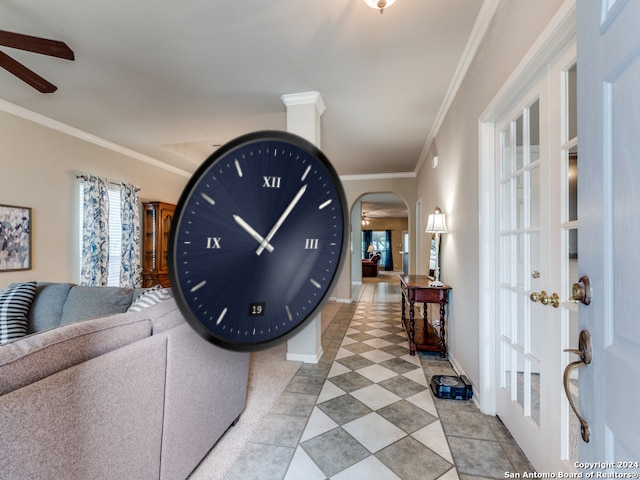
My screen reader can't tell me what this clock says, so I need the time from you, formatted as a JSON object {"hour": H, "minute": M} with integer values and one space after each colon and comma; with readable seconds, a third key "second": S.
{"hour": 10, "minute": 6}
